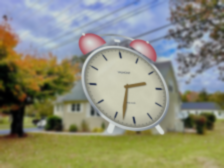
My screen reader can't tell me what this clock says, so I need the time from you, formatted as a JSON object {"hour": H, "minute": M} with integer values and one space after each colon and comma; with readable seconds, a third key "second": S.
{"hour": 2, "minute": 33}
